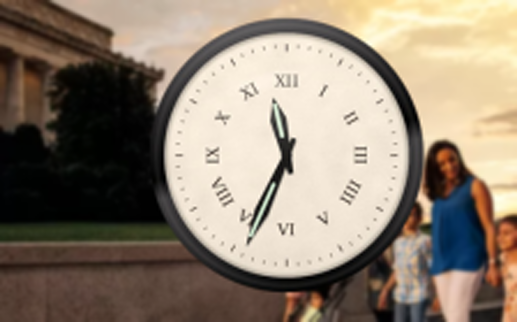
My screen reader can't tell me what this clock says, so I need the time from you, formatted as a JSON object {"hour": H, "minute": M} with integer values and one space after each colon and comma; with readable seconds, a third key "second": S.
{"hour": 11, "minute": 34}
